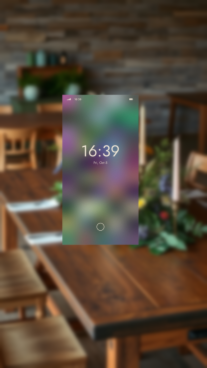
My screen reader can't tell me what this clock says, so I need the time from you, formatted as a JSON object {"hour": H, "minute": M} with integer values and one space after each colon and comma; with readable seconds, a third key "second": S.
{"hour": 16, "minute": 39}
